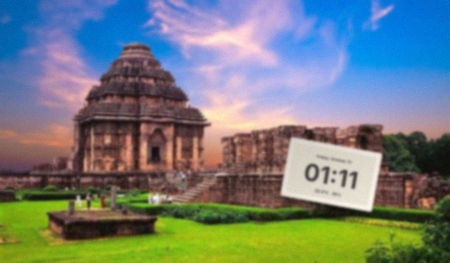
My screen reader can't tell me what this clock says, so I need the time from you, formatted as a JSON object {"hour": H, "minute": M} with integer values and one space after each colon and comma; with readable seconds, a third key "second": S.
{"hour": 1, "minute": 11}
